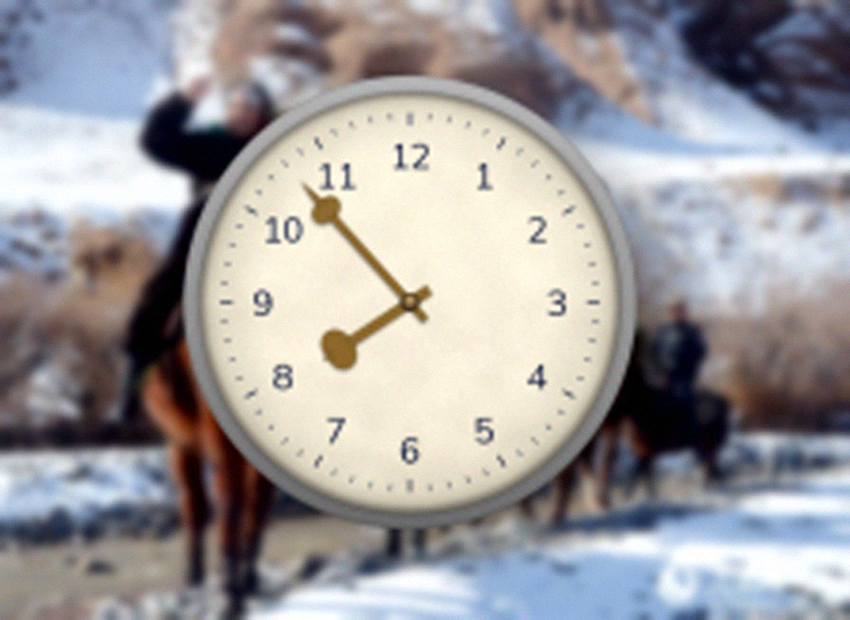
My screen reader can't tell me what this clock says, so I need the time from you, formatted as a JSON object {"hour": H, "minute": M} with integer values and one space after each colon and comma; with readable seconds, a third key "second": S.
{"hour": 7, "minute": 53}
